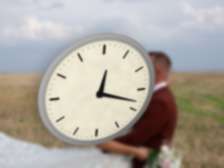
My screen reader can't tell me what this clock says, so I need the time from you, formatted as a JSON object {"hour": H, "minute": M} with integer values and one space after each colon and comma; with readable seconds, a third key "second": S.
{"hour": 12, "minute": 18}
